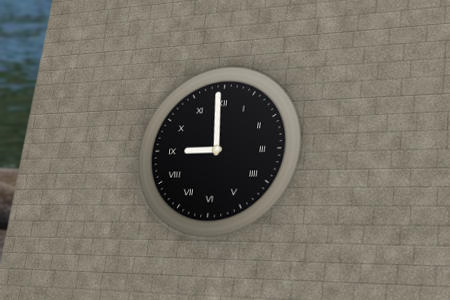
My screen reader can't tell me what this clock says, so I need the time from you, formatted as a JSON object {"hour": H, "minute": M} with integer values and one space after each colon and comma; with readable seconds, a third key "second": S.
{"hour": 8, "minute": 59}
